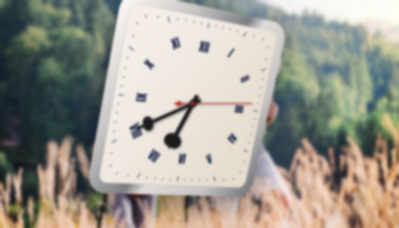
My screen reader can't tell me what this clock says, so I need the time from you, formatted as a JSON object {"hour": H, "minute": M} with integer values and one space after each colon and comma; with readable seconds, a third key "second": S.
{"hour": 6, "minute": 40, "second": 14}
